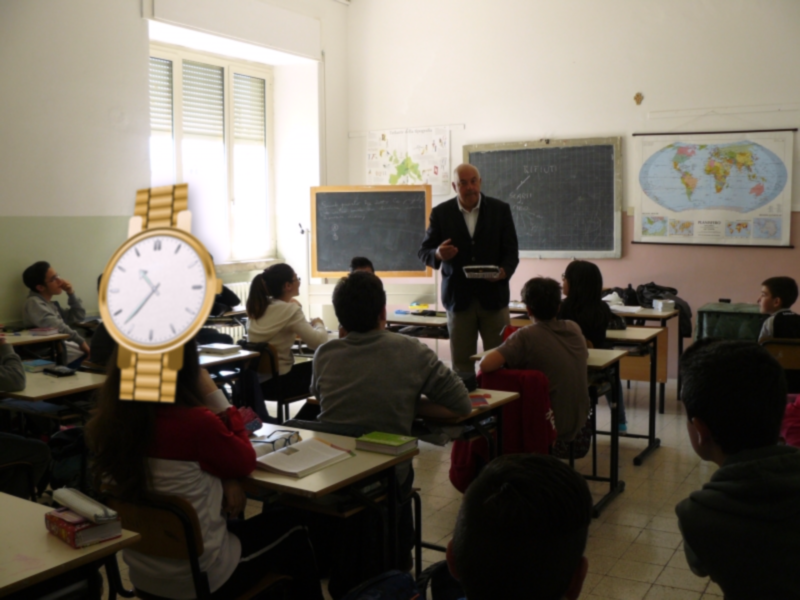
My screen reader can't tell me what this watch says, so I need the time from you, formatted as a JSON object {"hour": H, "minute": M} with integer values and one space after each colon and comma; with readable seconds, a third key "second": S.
{"hour": 10, "minute": 37}
